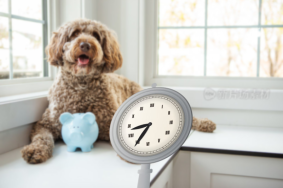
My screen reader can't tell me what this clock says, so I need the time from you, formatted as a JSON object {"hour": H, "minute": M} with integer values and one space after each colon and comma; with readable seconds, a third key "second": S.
{"hour": 8, "minute": 35}
